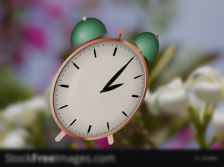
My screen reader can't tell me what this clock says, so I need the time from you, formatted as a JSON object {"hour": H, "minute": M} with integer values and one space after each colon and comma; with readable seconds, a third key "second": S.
{"hour": 2, "minute": 5}
